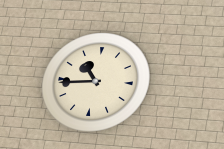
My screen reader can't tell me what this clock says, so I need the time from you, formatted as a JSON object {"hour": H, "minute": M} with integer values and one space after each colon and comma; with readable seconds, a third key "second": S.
{"hour": 10, "minute": 44}
